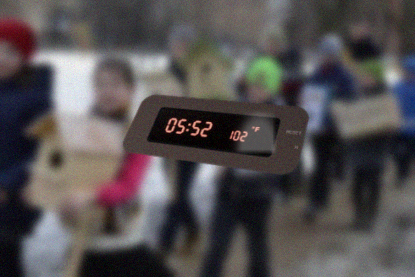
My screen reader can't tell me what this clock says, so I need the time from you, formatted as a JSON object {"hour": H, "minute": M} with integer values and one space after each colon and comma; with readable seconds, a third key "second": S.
{"hour": 5, "minute": 52}
